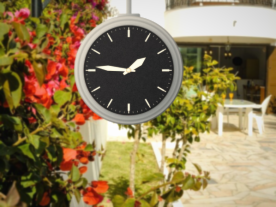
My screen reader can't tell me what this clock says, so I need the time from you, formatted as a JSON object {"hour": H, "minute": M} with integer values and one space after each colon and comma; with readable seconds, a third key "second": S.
{"hour": 1, "minute": 46}
